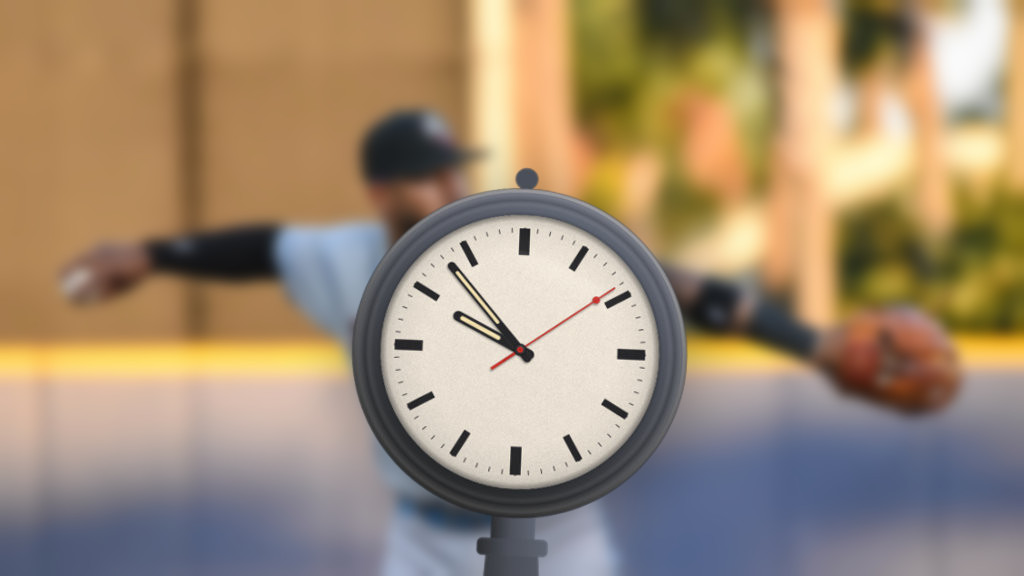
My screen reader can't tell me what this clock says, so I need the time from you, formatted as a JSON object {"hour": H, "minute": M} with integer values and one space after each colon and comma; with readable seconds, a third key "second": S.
{"hour": 9, "minute": 53, "second": 9}
